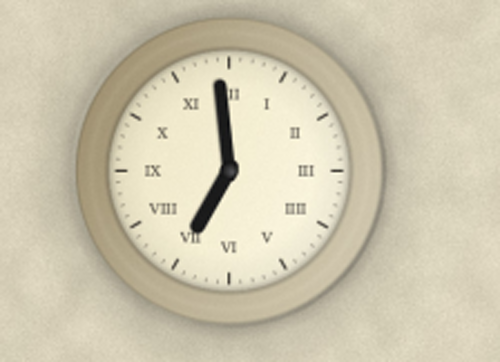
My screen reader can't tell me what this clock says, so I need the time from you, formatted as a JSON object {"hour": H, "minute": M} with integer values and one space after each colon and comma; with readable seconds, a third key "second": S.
{"hour": 6, "minute": 59}
